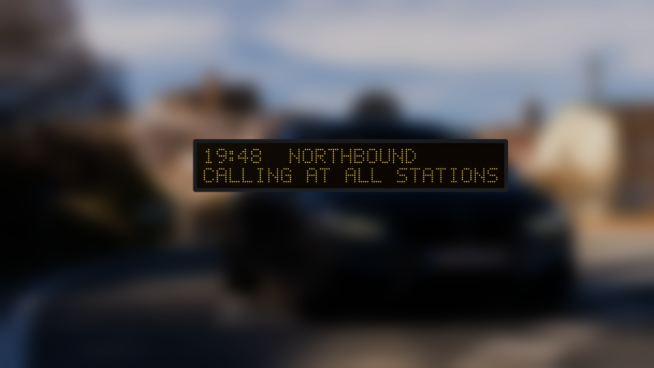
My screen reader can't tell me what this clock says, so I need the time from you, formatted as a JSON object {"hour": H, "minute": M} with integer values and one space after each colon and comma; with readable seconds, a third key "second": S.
{"hour": 19, "minute": 48}
